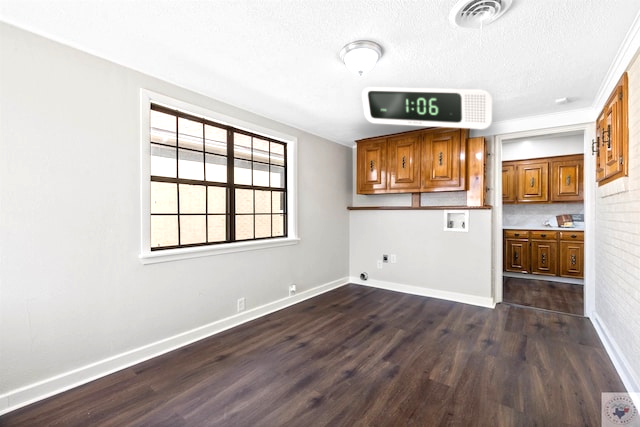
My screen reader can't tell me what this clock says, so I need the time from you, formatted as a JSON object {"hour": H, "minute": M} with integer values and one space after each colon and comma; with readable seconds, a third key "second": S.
{"hour": 1, "minute": 6}
